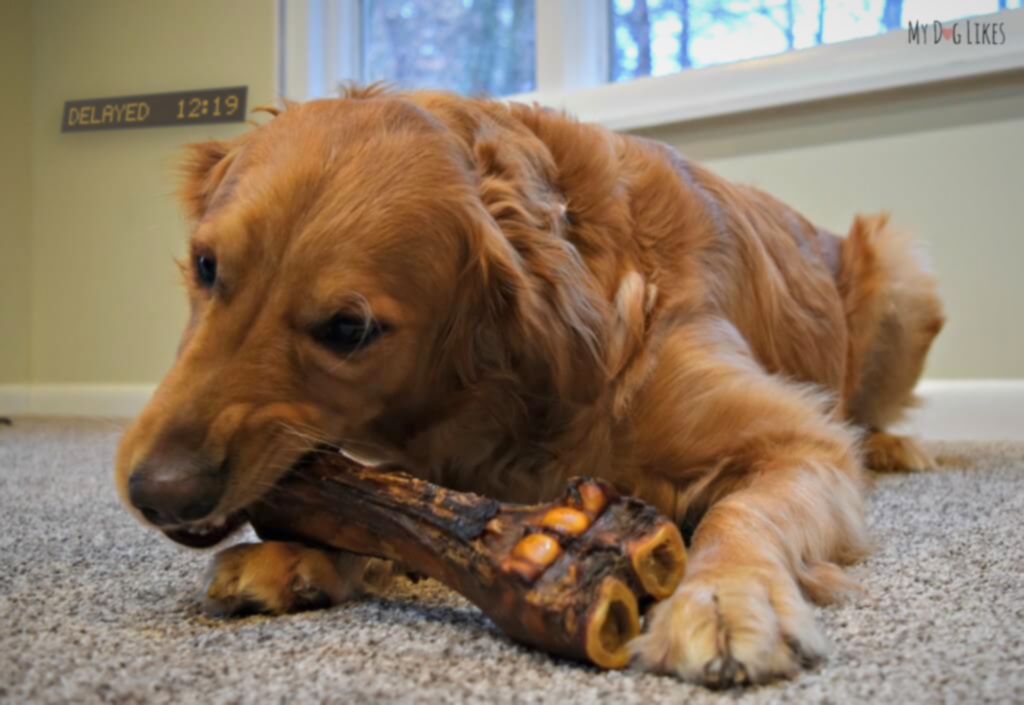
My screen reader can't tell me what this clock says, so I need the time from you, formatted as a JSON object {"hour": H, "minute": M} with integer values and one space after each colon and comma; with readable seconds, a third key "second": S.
{"hour": 12, "minute": 19}
